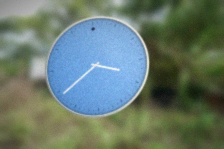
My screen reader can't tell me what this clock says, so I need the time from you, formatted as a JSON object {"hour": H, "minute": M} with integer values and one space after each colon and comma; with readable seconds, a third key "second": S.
{"hour": 3, "minute": 39}
